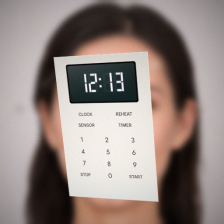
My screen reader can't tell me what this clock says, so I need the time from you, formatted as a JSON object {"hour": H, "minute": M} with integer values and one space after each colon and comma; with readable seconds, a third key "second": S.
{"hour": 12, "minute": 13}
